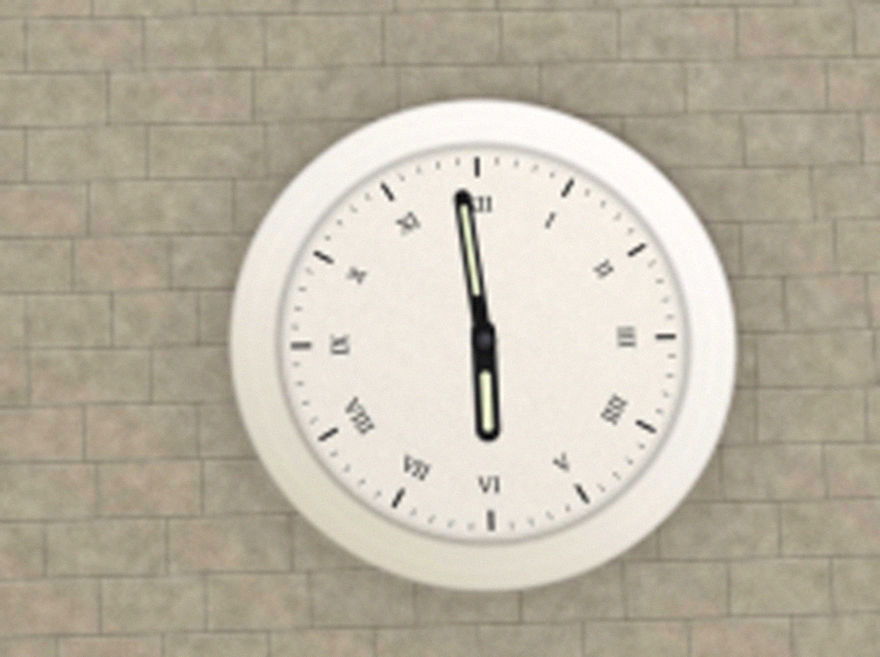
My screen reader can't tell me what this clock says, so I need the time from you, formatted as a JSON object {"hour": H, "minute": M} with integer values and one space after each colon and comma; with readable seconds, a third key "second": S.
{"hour": 5, "minute": 59}
